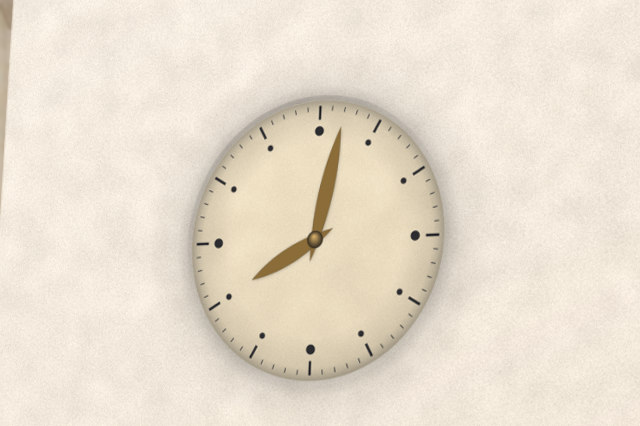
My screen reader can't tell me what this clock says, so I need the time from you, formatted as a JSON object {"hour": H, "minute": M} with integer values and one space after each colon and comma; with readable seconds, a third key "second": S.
{"hour": 8, "minute": 2}
